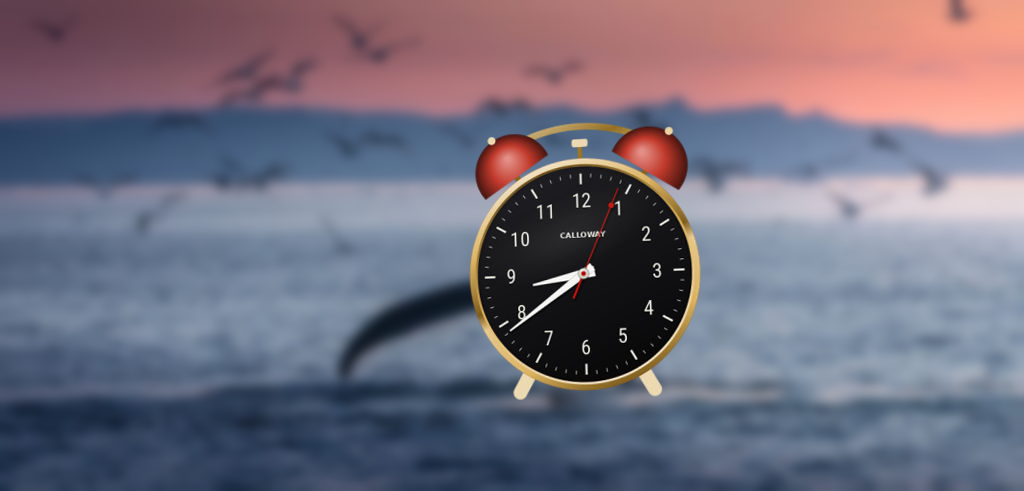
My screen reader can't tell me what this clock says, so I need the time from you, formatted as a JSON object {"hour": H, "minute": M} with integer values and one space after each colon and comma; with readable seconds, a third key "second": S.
{"hour": 8, "minute": 39, "second": 4}
